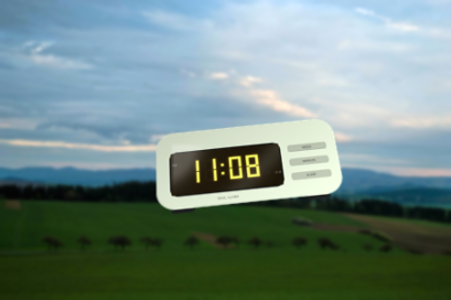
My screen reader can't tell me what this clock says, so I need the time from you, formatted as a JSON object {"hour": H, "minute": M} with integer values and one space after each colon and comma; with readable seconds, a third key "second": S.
{"hour": 11, "minute": 8}
